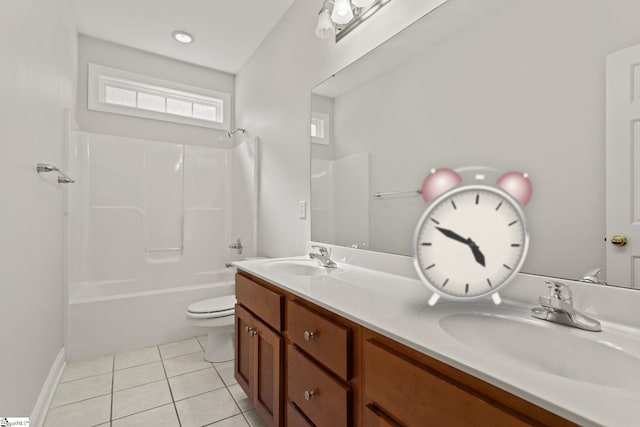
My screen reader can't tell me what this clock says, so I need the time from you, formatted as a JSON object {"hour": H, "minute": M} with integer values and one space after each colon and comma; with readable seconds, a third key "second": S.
{"hour": 4, "minute": 49}
